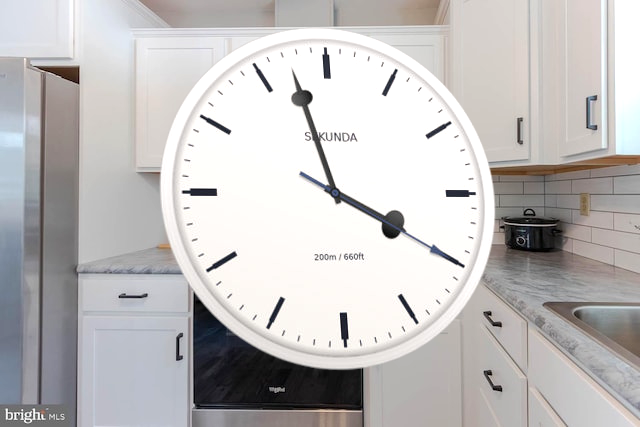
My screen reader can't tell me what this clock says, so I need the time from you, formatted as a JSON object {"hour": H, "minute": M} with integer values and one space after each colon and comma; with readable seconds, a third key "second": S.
{"hour": 3, "minute": 57, "second": 20}
